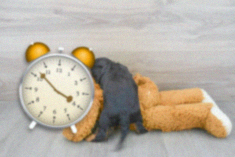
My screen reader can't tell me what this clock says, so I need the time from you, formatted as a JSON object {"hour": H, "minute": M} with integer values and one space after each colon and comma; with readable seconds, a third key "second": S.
{"hour": 3, "minute": 52}
